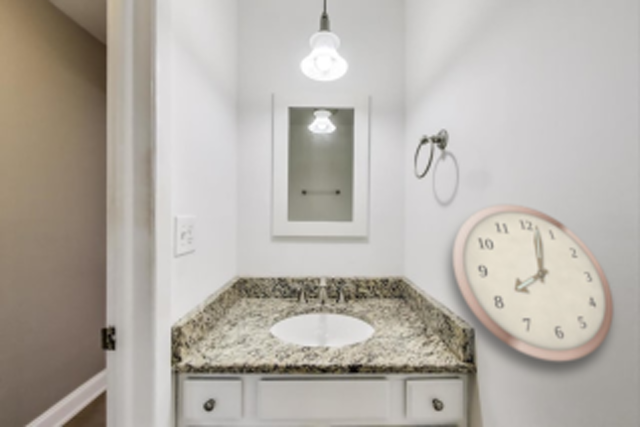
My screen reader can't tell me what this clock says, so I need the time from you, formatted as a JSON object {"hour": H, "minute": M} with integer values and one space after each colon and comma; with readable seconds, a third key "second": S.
{"hour": 8, "minute": 2}
